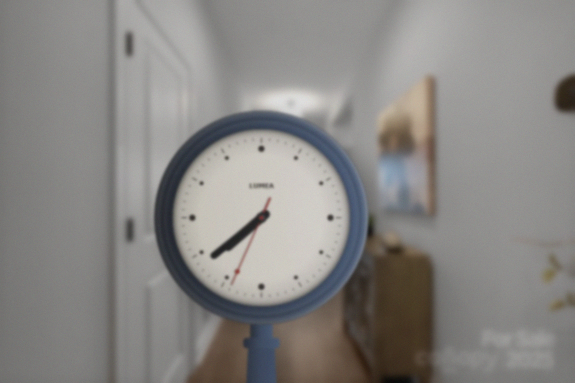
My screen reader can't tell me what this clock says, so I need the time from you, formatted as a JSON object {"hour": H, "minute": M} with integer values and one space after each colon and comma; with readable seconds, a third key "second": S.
{"hour": 7, "minute": 38, "second": 34}
